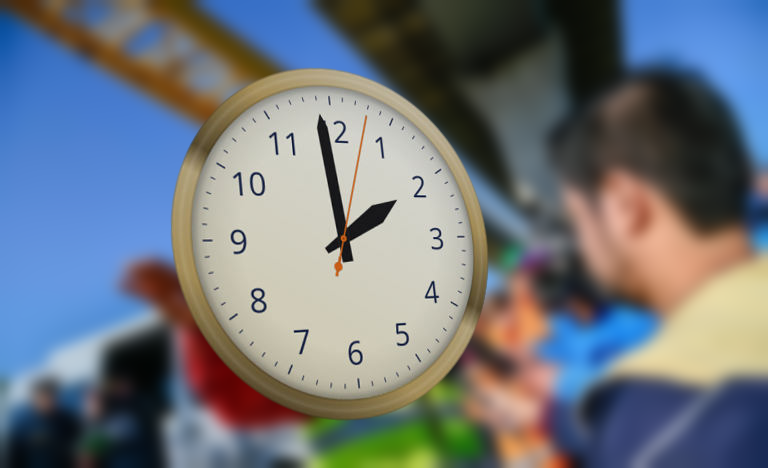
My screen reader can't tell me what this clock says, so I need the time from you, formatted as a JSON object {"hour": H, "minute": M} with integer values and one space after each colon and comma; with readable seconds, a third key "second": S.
{"hour": 1, "minute": 59, "second": 3}
